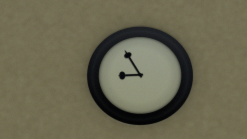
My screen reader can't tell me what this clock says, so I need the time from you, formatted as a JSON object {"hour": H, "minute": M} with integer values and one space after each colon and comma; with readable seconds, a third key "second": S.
{"hour": 8, "minute": 55}
